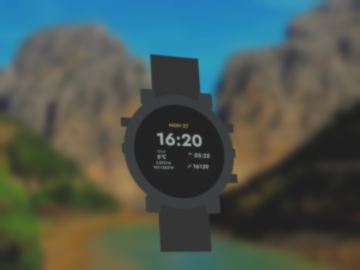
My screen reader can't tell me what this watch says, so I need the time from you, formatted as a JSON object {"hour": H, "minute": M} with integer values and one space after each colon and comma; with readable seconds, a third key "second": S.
{"hour": 16, "minute": 20}
